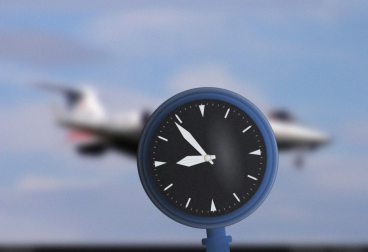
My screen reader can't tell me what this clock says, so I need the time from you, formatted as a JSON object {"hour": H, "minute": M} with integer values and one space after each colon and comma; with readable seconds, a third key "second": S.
{"hour": 8, "minute": 54}
